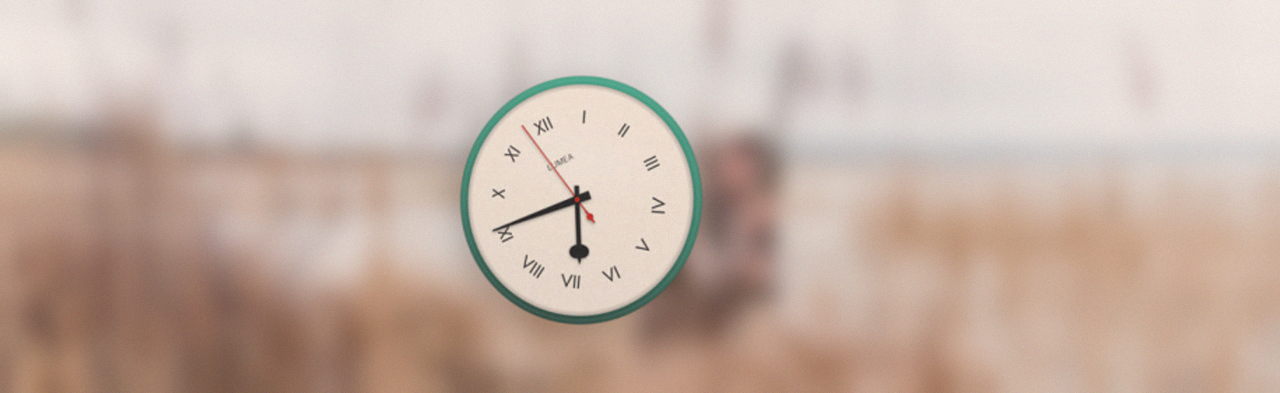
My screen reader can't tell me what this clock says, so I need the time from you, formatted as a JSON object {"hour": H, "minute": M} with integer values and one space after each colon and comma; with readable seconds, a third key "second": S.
{"hour": 6, "minute": 45, "second": 58}
